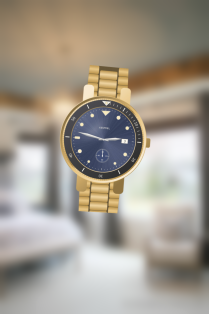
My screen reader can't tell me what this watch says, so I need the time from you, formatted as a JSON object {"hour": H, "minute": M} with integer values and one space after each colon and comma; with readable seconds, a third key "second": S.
{"hour": 2, "minute": 47}
